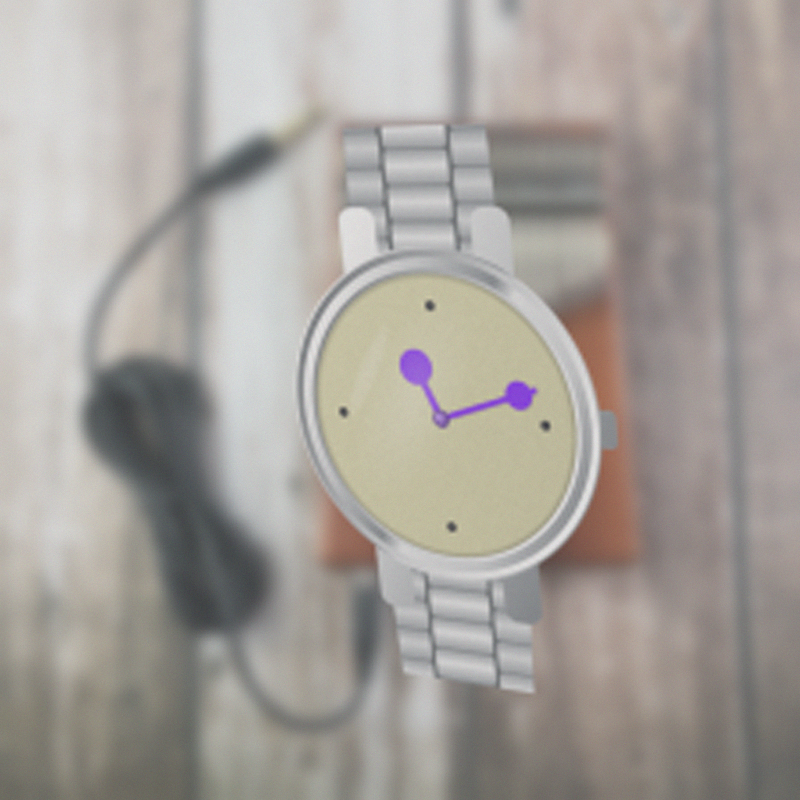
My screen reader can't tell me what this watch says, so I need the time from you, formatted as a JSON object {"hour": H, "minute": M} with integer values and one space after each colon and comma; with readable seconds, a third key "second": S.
{"hour": 11, "minute": 12}
